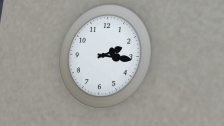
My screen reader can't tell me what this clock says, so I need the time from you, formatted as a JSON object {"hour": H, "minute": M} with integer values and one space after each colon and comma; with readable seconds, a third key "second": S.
{"hour": 2, "minute": 16}
